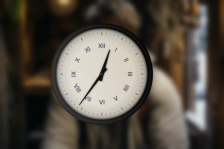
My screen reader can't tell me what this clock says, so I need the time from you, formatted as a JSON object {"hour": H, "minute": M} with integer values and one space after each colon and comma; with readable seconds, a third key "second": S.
{"hour": 12, "minute": 36}
